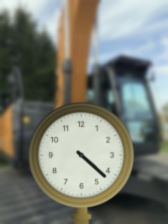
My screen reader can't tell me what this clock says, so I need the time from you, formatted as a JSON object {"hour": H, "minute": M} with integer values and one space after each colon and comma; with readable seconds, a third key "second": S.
{"hour": 4, "minute": 22}
